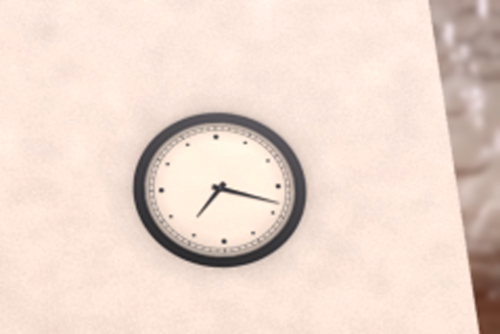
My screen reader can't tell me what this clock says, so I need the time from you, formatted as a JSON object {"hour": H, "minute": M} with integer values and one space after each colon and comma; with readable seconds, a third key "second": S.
{"hour": 7, "minute": 18}
